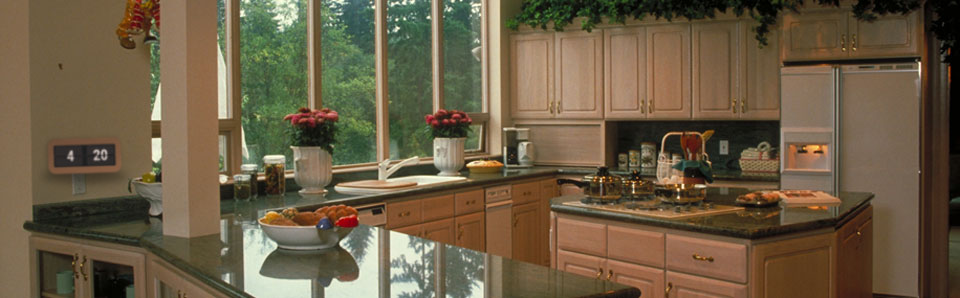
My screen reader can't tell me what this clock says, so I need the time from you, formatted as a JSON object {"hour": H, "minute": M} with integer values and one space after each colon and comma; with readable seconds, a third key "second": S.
{"hour": 4, "minute": 20}
